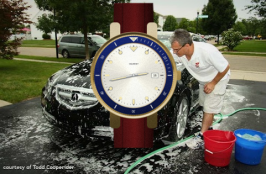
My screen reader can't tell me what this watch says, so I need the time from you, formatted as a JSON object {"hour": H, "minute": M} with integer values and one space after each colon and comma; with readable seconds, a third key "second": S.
{"hour": 2, "minute": 43}
